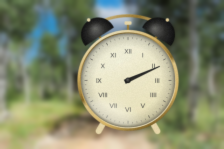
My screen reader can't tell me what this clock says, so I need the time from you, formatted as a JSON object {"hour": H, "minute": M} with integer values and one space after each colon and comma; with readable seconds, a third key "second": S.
{"hour": 2, "minute": 11}
